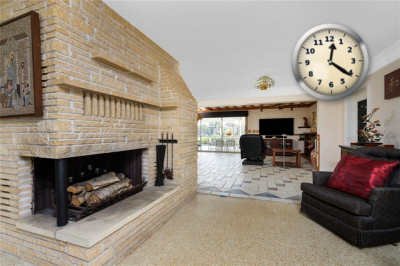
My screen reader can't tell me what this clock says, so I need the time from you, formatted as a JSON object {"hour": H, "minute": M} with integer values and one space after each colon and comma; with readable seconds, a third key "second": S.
{"hour": 12, "minute": 21}
